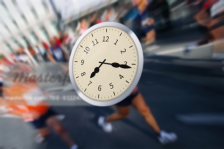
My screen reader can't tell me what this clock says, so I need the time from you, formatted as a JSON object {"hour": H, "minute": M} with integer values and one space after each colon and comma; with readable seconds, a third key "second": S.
{"hour": 7, "minute": 16}
